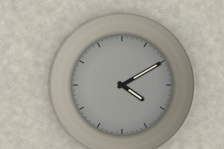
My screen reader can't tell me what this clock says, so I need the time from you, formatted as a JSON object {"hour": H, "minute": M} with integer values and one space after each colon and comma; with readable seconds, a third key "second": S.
{"hour": 4, "minute": 10}
